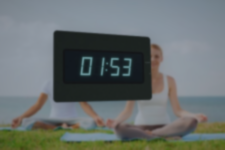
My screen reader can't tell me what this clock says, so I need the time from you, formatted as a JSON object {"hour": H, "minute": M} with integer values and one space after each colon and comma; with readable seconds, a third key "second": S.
{"hour": 1, "minute": 53}
